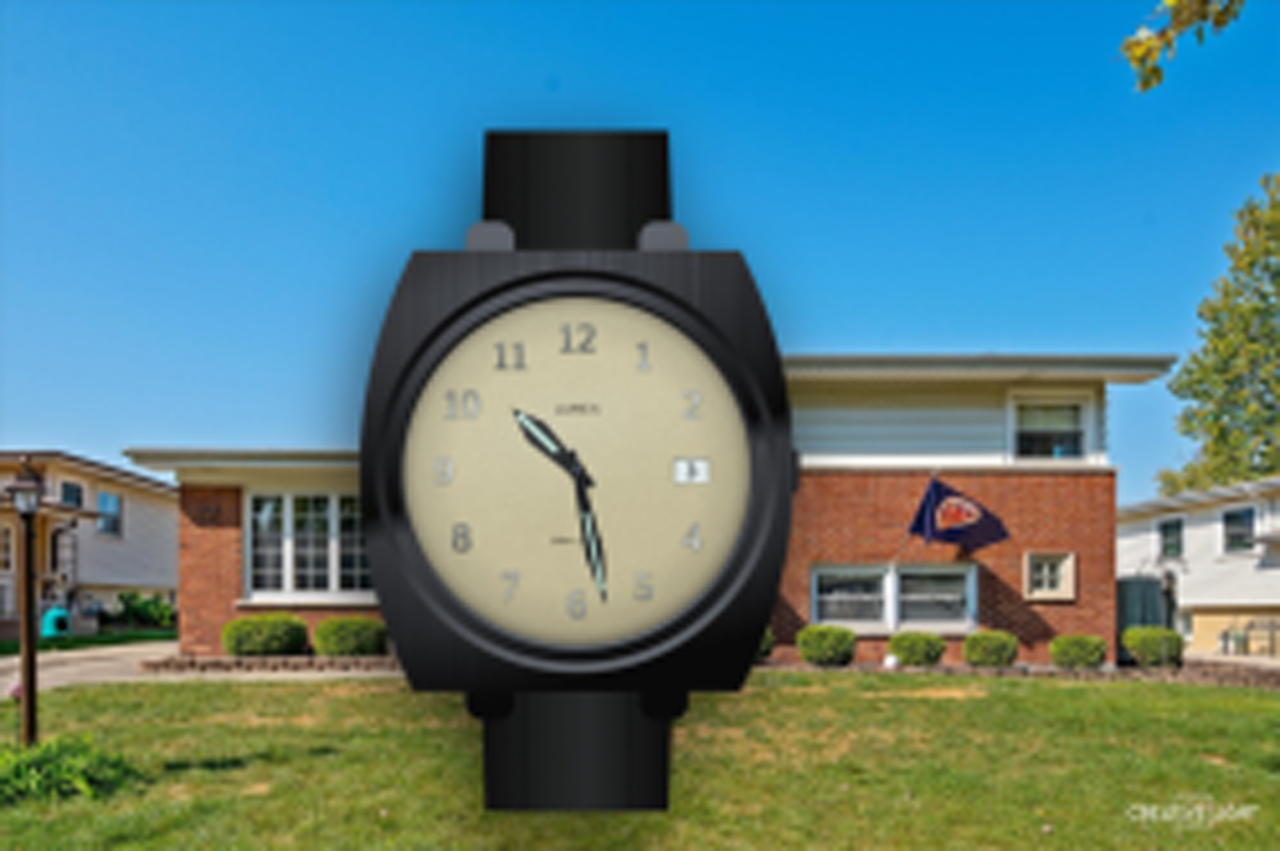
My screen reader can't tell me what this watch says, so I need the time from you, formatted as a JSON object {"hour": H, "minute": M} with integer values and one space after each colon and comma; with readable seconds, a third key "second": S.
{"hour": 10, "minute": 28}
